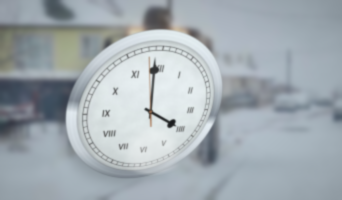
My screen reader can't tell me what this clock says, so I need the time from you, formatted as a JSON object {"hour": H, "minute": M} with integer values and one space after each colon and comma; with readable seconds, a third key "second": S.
{"hour": 3, "minute": 58, "second": 58}
